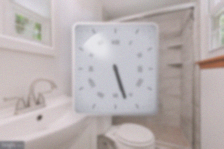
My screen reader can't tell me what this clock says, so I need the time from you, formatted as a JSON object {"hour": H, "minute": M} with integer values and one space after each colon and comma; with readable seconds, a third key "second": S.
{"hour": 5, "minute": 27}
